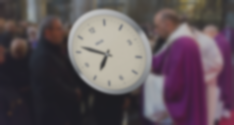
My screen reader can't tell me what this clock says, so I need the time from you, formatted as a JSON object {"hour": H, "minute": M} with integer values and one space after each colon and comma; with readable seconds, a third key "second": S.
{"hour": 7, "minute": 52}
